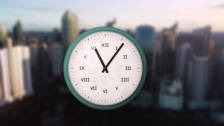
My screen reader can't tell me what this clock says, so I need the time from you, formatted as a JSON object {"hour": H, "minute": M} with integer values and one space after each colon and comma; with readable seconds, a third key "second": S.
{"hour": 11, "minute": 6}
